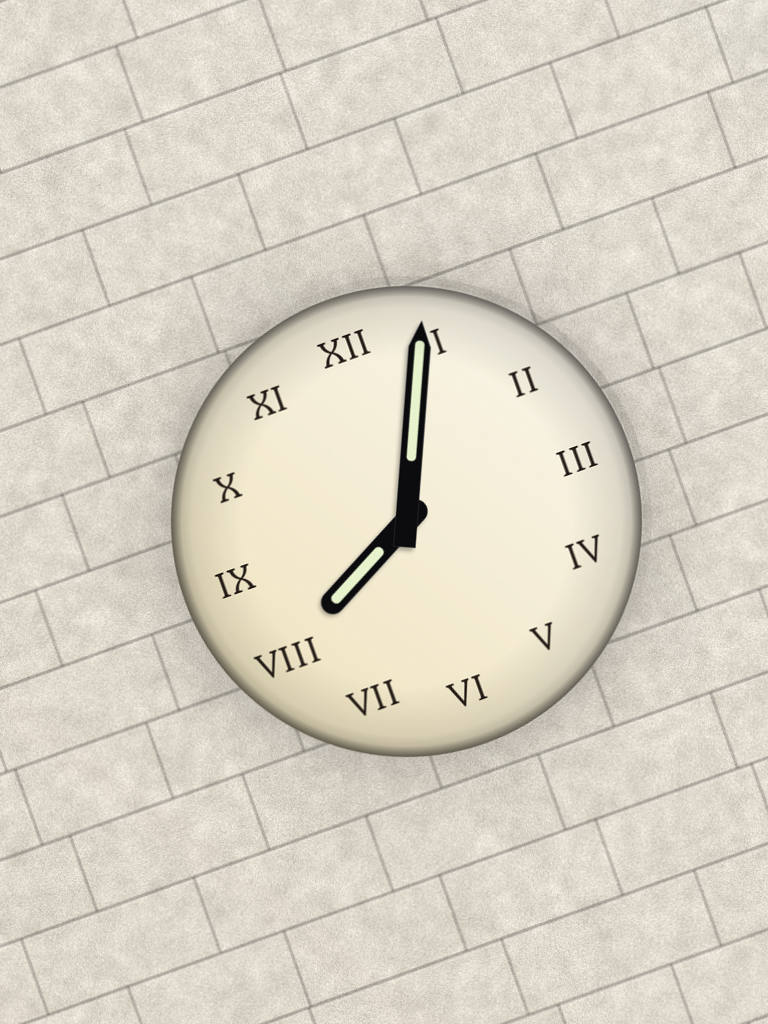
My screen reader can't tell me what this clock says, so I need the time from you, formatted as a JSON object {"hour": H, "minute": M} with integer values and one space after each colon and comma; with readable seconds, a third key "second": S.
{"hour": 8, "minute": 4}
